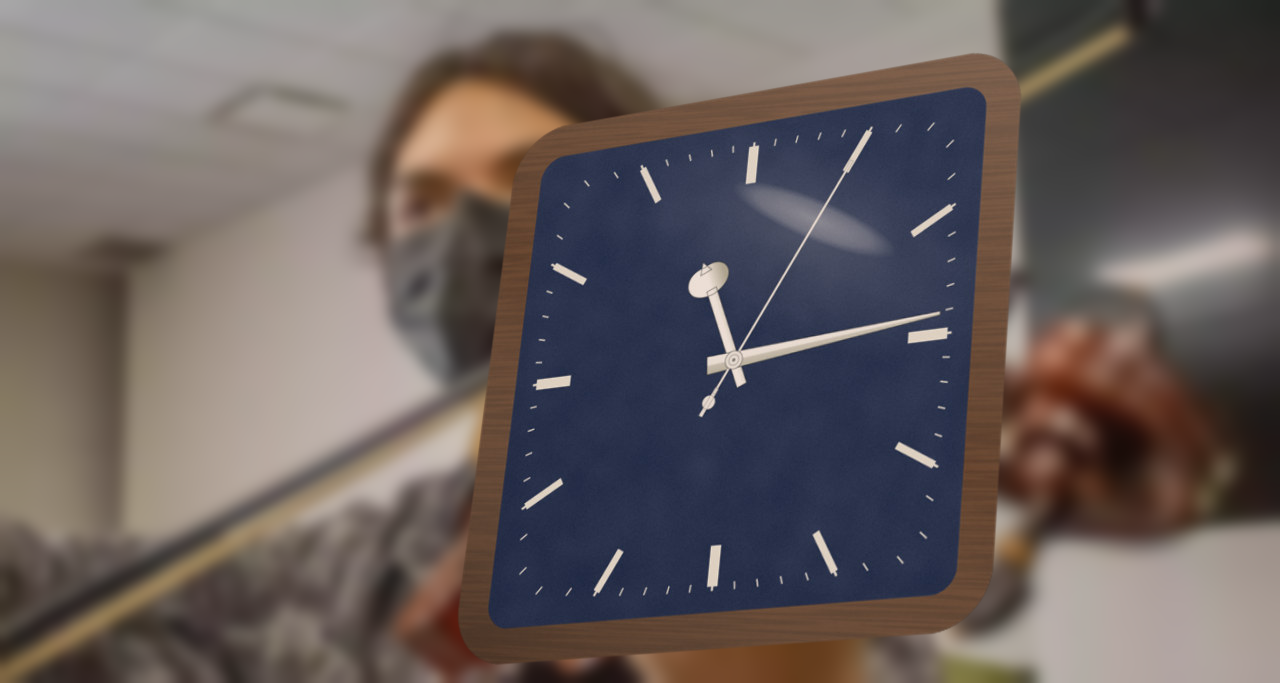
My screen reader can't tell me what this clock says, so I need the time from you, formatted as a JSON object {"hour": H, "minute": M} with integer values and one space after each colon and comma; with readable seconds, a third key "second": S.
{"hour": 11, "minute": 14, "second": 5}
